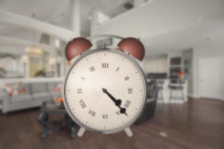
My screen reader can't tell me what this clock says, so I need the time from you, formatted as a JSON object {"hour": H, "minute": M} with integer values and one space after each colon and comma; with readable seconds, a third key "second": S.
{"hour": 4, "minute": 23}
